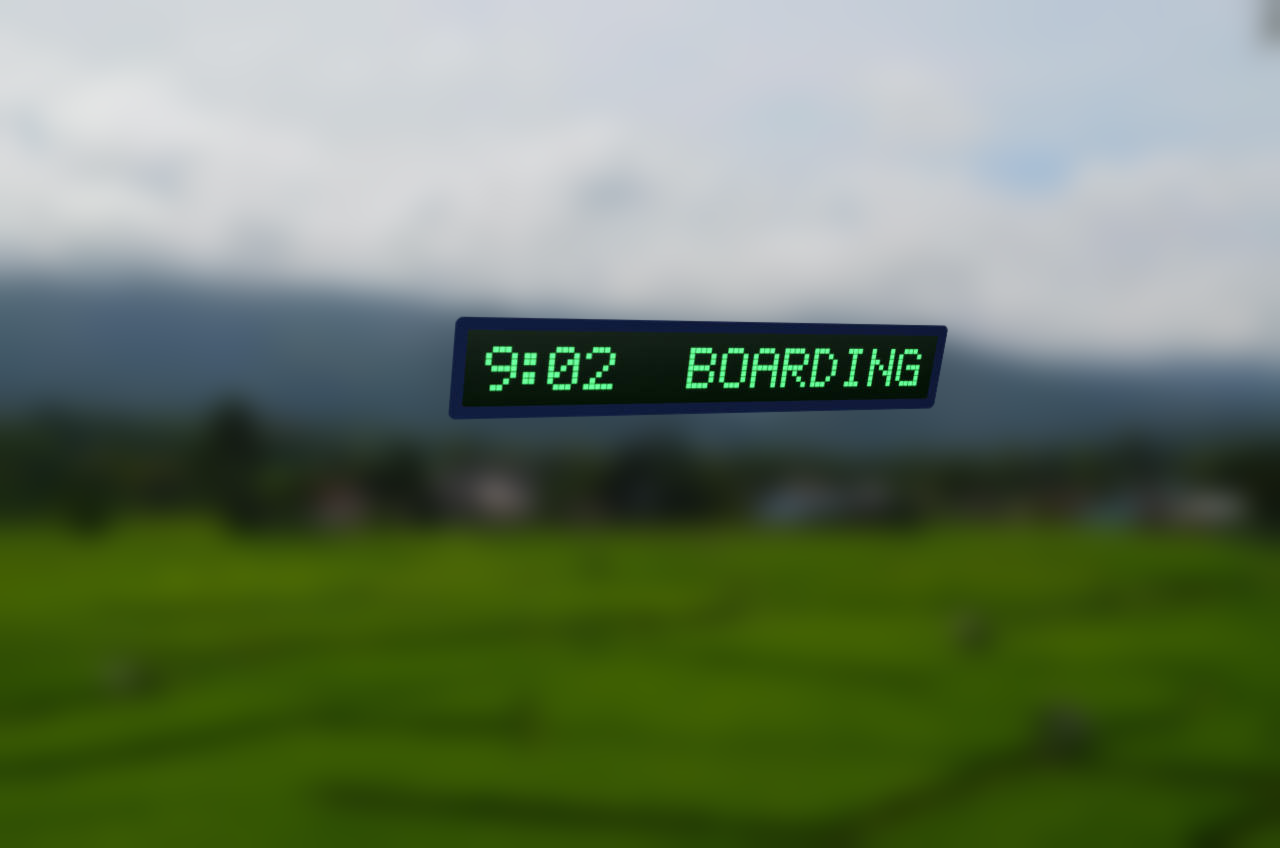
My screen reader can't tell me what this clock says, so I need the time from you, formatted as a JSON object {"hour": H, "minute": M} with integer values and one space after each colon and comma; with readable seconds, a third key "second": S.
{"hour": 9, "minute": 2}
